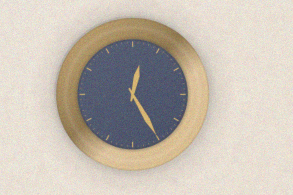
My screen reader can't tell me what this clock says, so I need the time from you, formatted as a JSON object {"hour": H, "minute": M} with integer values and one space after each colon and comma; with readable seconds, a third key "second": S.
{"hour": 12, "minute": 25}
